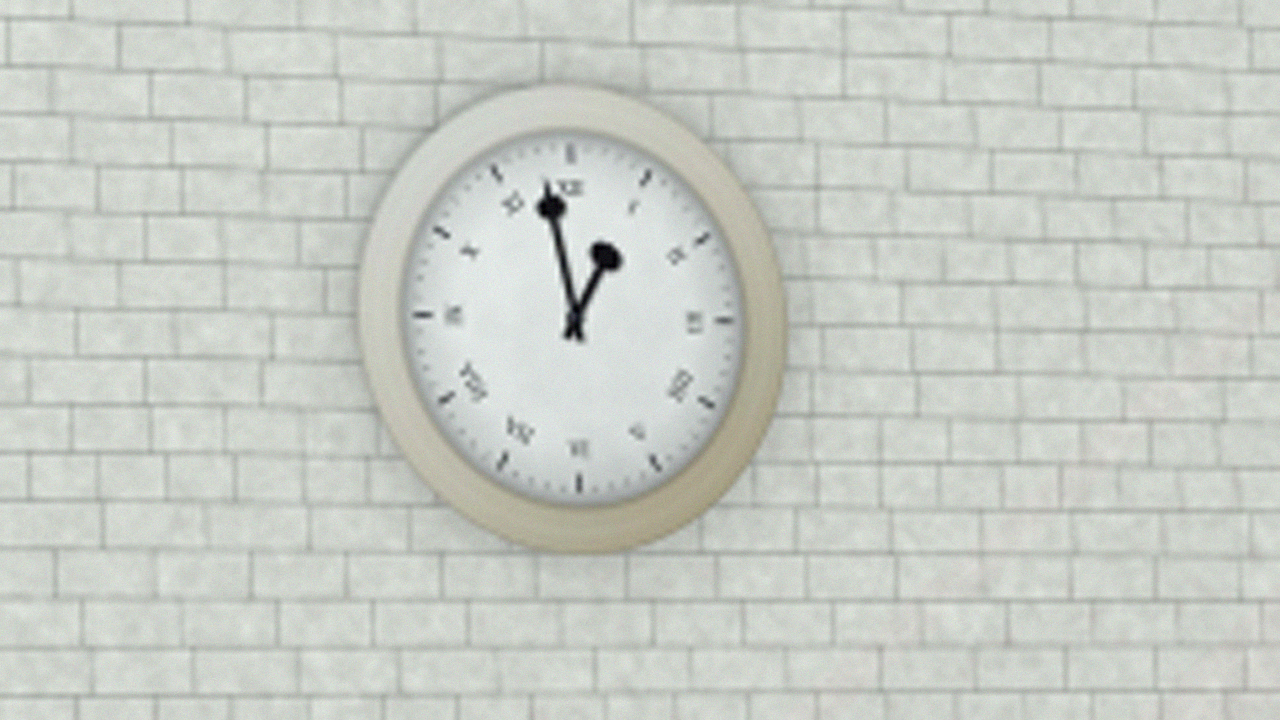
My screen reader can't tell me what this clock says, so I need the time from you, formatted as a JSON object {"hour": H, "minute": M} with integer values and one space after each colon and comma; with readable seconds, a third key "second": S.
{"hour": 12, "minute": 58}
